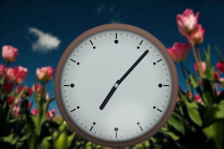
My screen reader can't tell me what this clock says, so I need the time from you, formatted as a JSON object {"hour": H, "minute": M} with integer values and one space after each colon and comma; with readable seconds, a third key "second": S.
{"hour": 7, "minute": 7}
